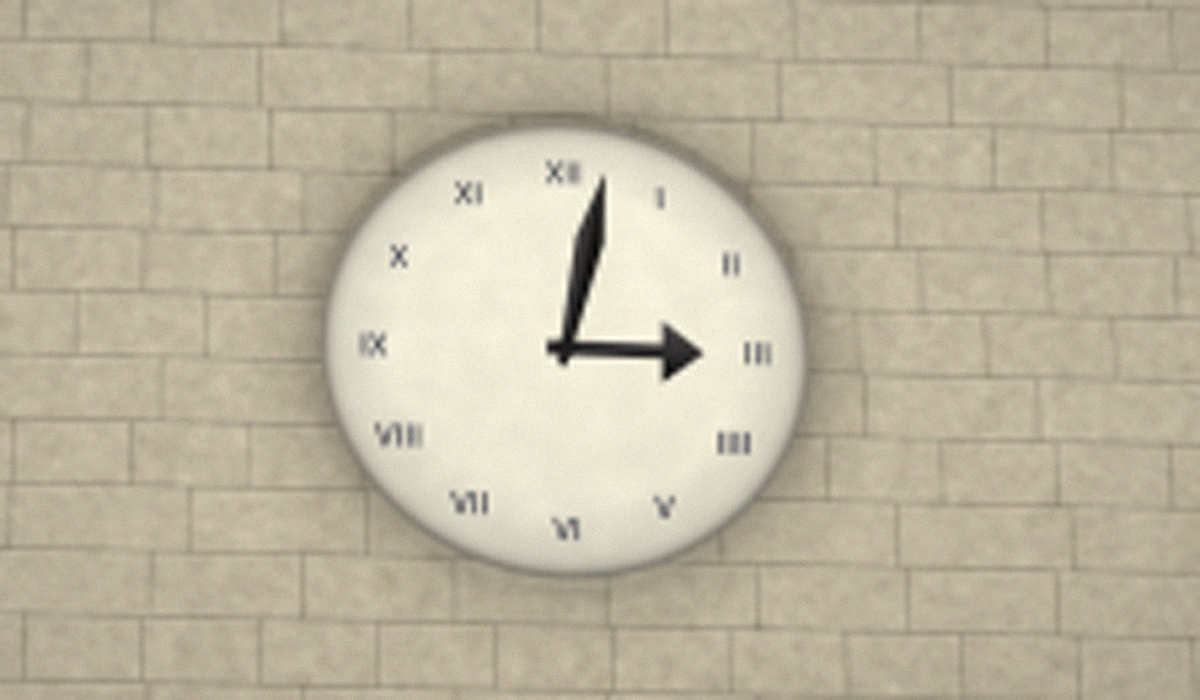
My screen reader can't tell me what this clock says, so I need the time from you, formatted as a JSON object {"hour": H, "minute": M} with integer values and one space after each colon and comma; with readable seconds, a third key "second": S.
{"hour": 3, "minute": 2}
